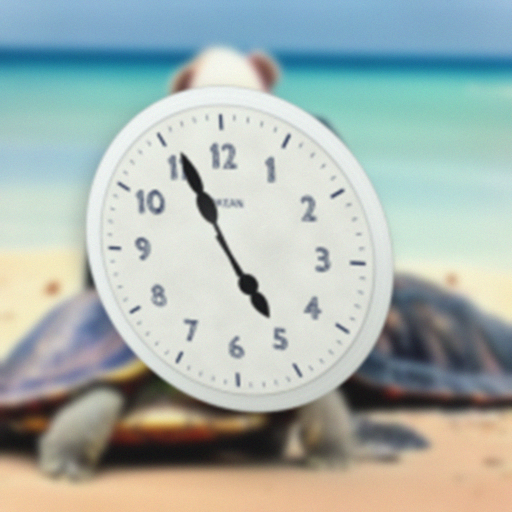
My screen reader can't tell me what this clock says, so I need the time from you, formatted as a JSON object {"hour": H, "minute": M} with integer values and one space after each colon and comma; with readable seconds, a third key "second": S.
{"hour": 4, "minute": 56}
